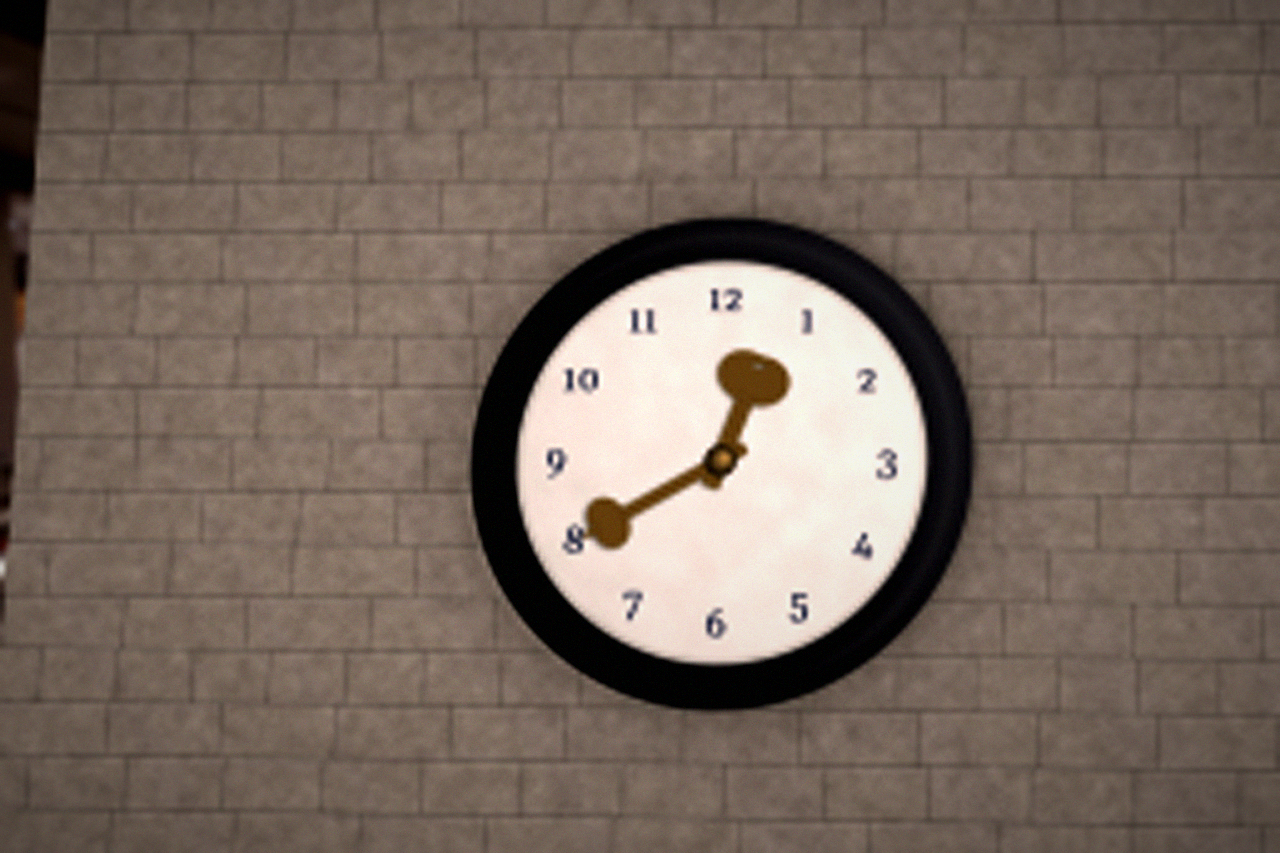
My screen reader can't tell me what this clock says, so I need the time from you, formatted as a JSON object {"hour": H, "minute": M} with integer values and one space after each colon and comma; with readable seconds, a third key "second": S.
{"hour": 12, "minute": 40}
